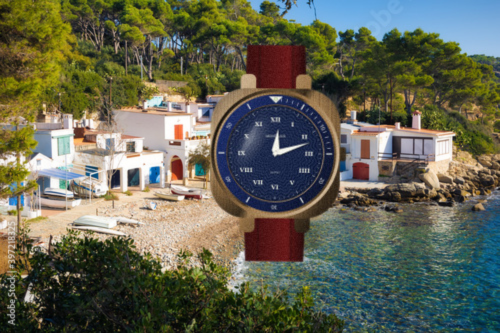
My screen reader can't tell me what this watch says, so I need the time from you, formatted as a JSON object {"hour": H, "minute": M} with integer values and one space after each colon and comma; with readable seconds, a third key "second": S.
{"hour": 12, "minute": 12}
